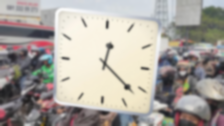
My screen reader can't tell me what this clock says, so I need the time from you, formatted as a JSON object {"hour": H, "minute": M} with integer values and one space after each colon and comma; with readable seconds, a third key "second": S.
{"hour": 12, "minute": 22}
